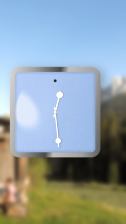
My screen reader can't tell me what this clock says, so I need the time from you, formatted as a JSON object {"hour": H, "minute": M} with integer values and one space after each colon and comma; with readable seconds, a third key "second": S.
{"hour": 12, "minute": 29}
